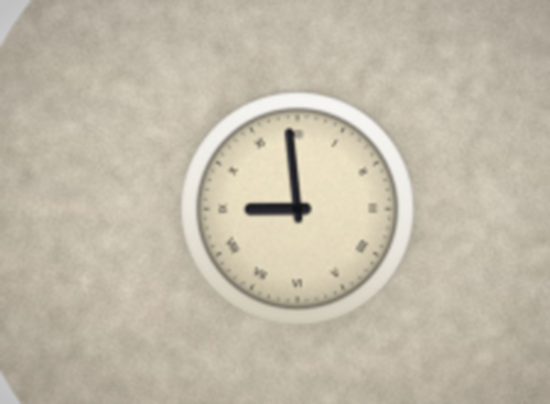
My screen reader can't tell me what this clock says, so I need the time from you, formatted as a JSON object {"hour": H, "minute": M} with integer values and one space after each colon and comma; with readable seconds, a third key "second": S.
{"hour": 8, "minute": 59}
